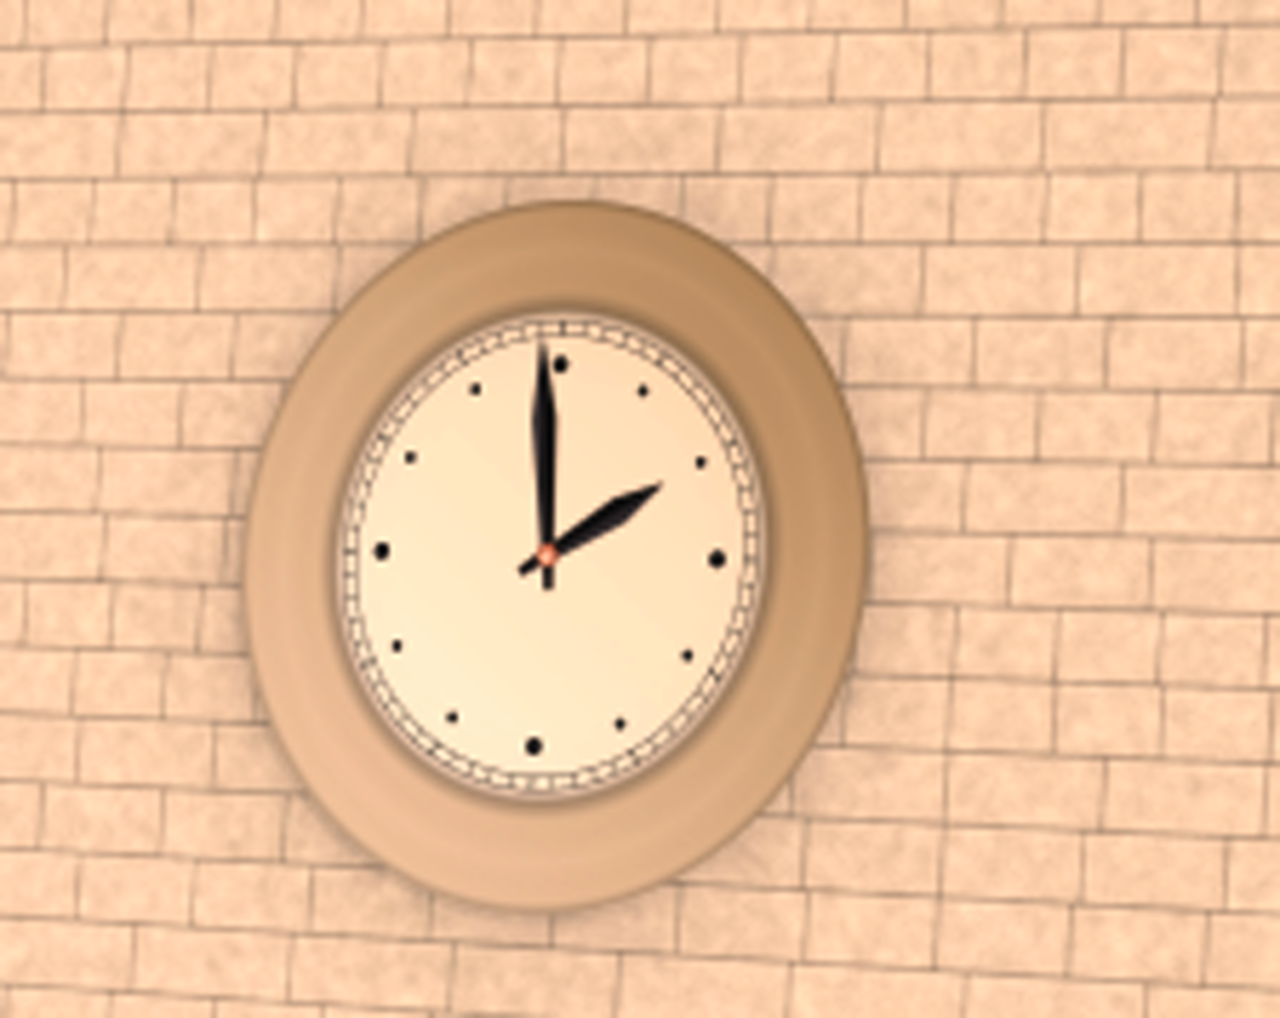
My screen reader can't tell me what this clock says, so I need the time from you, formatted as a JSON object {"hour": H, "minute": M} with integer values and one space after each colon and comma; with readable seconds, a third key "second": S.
{"hour": 1, "minute": 59}
